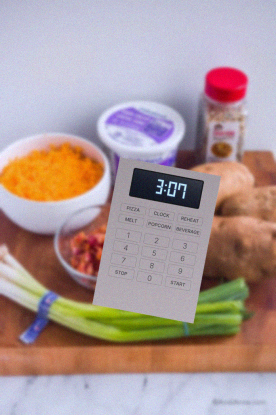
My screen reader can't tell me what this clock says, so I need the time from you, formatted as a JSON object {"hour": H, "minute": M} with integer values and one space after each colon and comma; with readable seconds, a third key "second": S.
{"hour": 3, "minute": 7}
